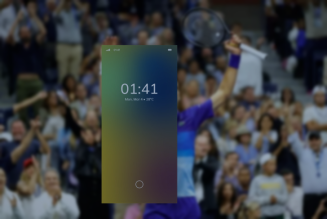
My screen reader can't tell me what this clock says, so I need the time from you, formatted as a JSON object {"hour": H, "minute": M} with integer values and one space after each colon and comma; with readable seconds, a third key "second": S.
{"hour": 1, "minute": 41}
